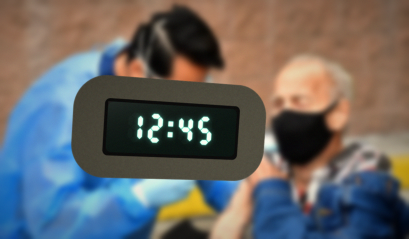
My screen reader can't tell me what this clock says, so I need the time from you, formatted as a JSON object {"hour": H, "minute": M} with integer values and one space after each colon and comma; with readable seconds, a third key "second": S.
{"hour": 12, "minute": 45}
